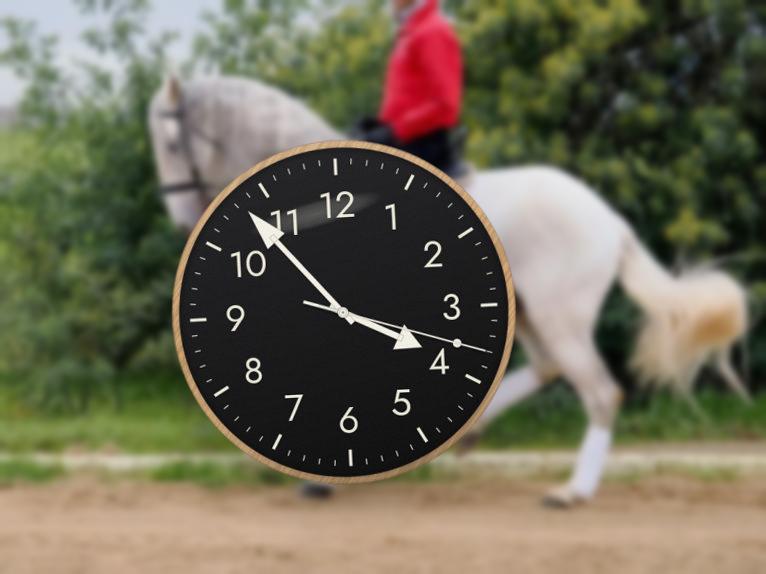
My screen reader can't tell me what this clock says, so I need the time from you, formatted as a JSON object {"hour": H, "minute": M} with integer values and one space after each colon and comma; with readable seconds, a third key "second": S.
{"hour": 3, "minute": 53, "second": 18}
